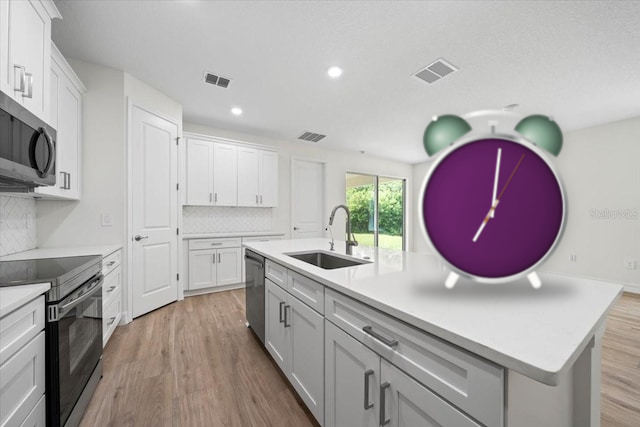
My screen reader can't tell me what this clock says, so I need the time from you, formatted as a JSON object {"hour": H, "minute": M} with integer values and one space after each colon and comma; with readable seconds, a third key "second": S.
{"hour": 7, "minute": 1, "second": 5}
